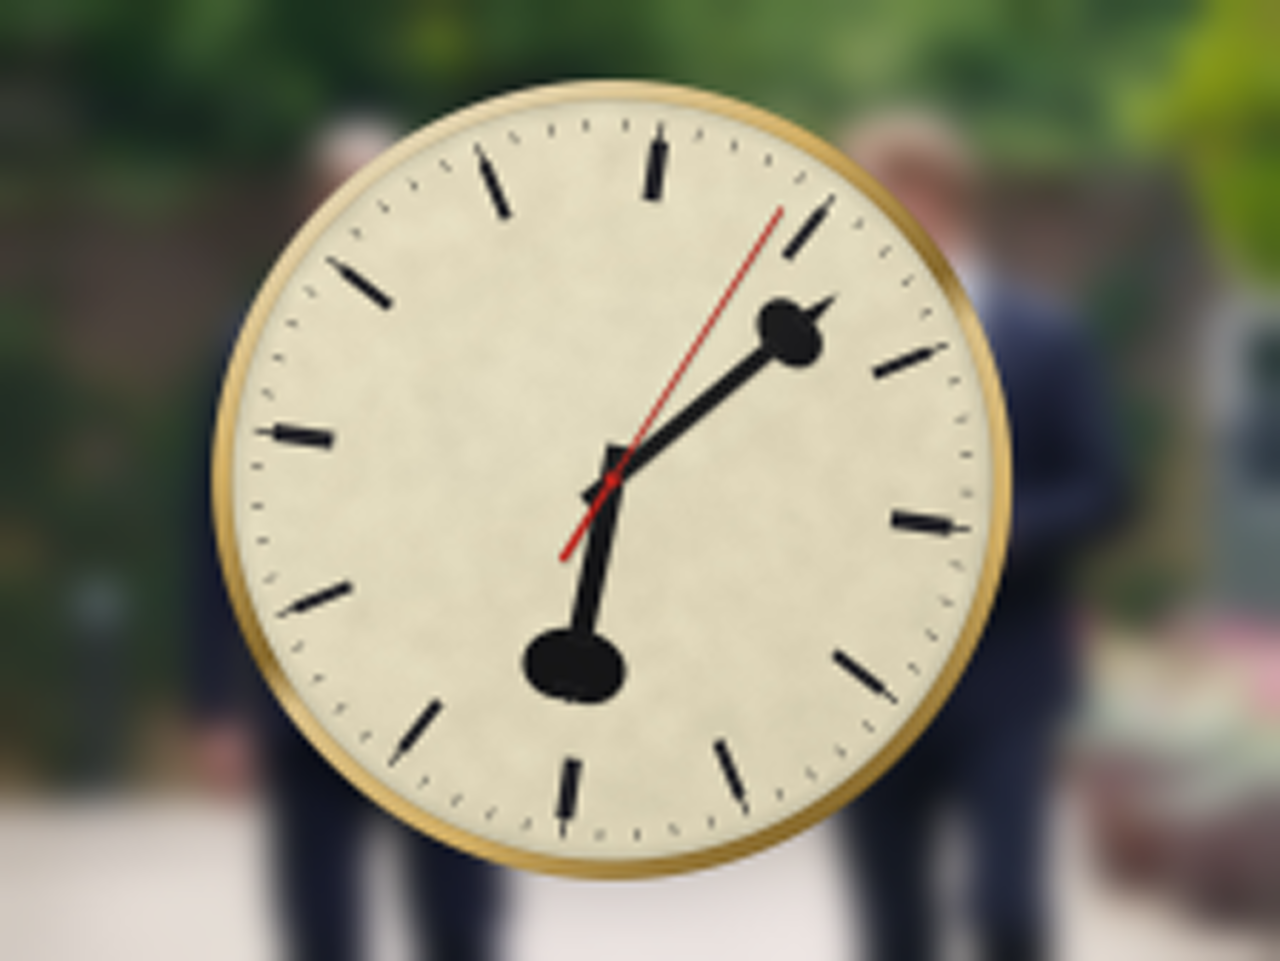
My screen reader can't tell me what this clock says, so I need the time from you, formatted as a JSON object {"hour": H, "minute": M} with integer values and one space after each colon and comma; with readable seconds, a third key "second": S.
{"hour": 6, "minute": 7, "second": 4}
